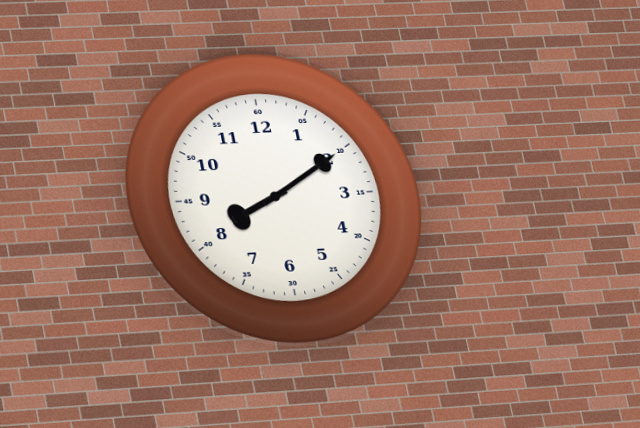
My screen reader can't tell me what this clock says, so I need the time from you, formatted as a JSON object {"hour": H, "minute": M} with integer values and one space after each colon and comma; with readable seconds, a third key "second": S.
{"hour": 8, "minute": 10}
